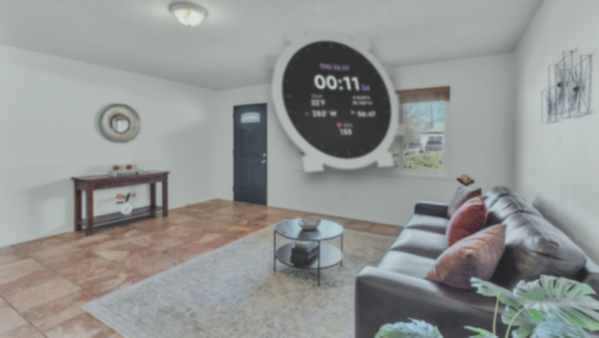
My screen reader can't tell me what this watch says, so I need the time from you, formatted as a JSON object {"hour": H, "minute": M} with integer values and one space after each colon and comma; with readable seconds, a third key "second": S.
{"hour": 0, "minute": 11}
